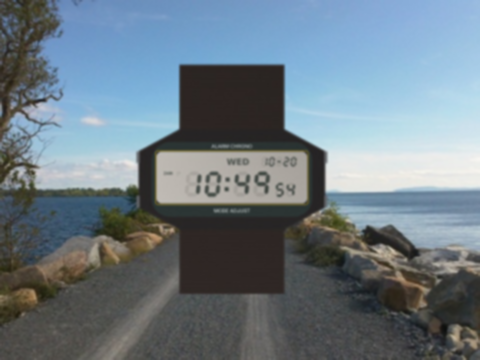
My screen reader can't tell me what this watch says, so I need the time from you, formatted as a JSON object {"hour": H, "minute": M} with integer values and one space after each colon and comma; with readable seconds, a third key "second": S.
{"hour": 10, "minute": 49, "second": 54}
